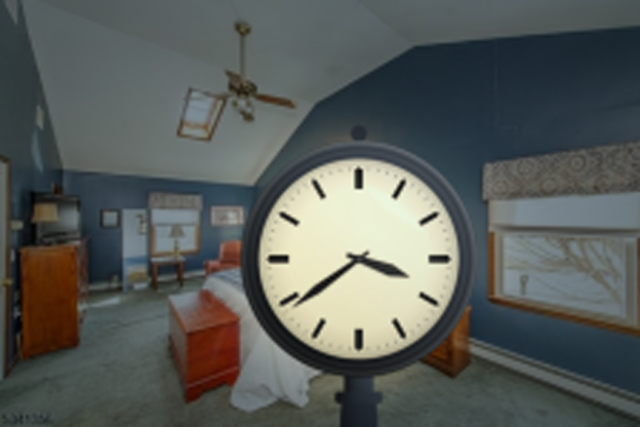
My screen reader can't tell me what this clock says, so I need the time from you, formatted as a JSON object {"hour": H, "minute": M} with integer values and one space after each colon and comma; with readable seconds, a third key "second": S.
{"hour": 3, "minute": 39}
